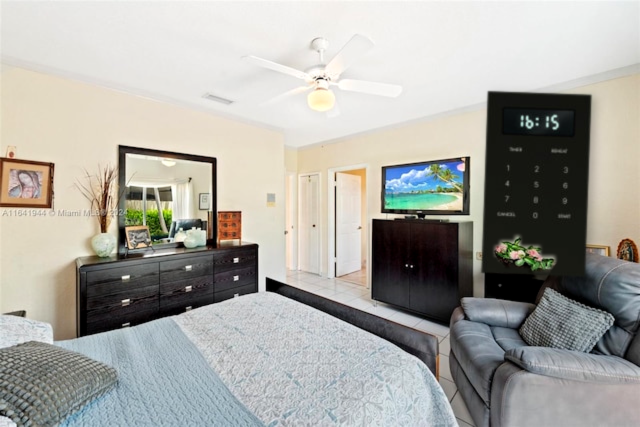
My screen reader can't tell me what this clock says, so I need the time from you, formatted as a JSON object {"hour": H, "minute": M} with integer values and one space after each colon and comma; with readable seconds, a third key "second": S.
{"hour": 16, "minute": 15}
